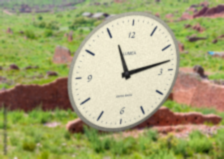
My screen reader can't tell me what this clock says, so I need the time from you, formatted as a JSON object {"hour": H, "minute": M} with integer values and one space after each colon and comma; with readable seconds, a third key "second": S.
{"hour": 11, "minute": 13}
